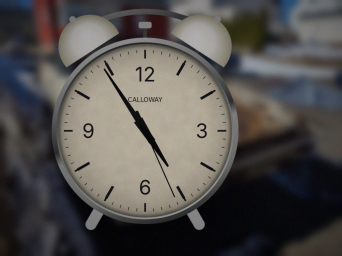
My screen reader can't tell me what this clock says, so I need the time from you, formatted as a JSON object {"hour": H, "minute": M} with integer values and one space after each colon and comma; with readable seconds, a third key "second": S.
{"hour": 4, "minute": 54, "second": 26}
